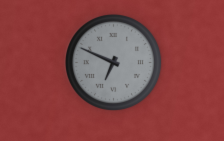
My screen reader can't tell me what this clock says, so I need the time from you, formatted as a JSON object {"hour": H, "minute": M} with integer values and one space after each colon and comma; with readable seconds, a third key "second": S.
{"hour": 6, "minute": 49}
